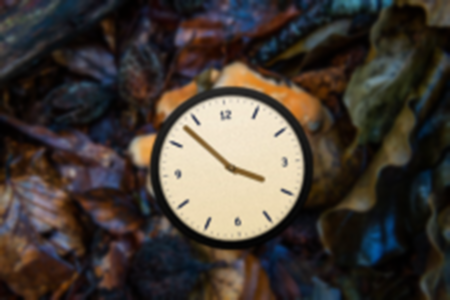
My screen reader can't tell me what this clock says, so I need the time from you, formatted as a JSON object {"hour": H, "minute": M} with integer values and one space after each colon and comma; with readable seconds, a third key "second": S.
{"hour": 3, "minute": 53}
